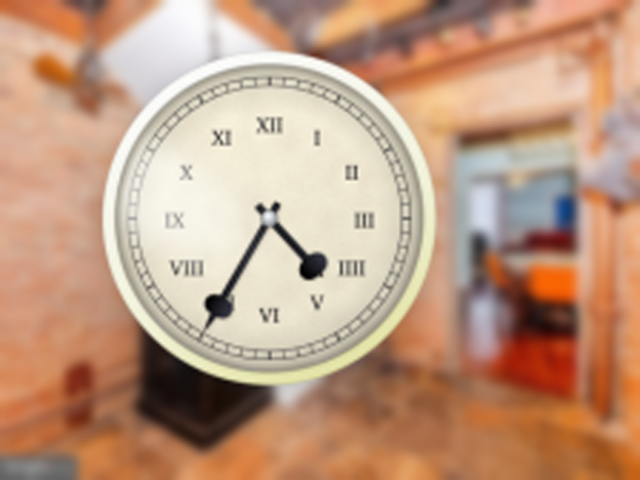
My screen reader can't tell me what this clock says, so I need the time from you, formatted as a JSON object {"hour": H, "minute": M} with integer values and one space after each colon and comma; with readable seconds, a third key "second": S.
{"hour": 4, "minute": 35}
